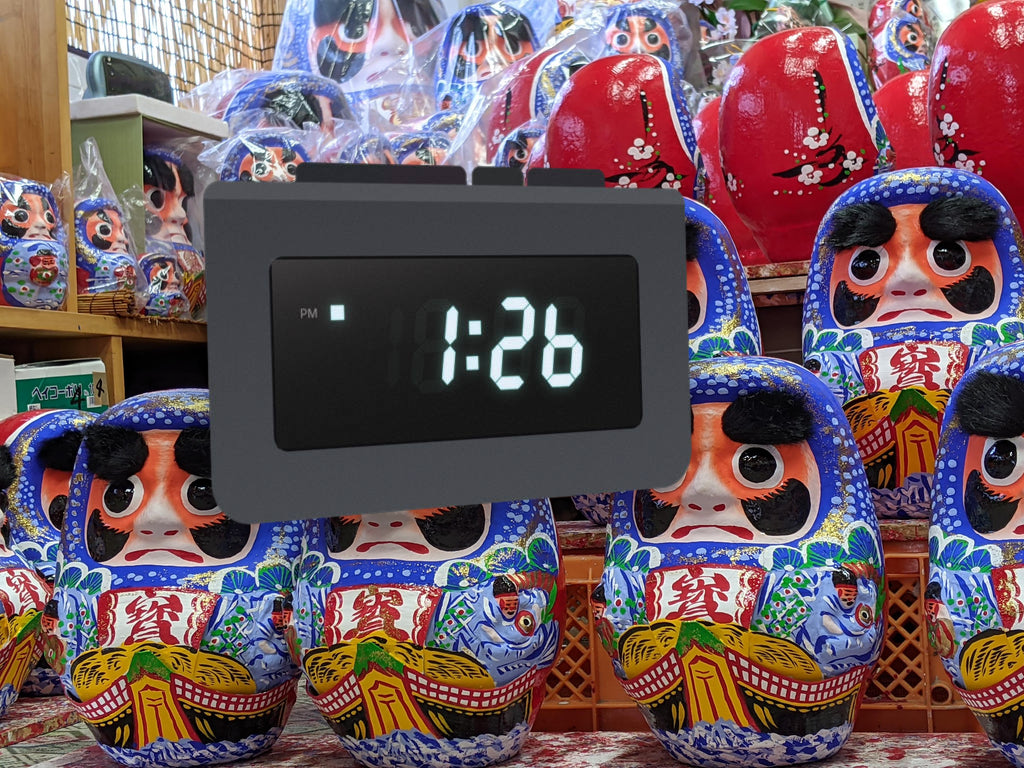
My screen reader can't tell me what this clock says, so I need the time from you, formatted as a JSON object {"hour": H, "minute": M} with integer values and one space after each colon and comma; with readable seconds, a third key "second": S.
{"hour": 1, "minute": 26}
